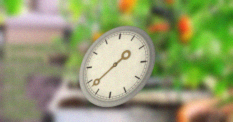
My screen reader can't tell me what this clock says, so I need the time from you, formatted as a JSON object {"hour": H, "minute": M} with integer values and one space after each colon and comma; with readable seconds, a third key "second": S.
{"hour": 1, "minute": 38}
